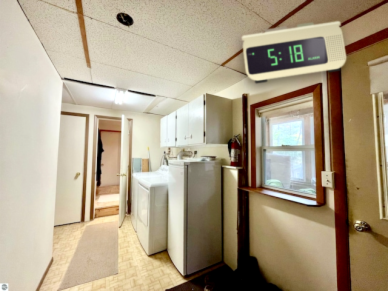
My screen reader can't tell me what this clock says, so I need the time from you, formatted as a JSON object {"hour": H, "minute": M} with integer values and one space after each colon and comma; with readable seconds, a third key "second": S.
{"hour": 5, "minute": 18}
